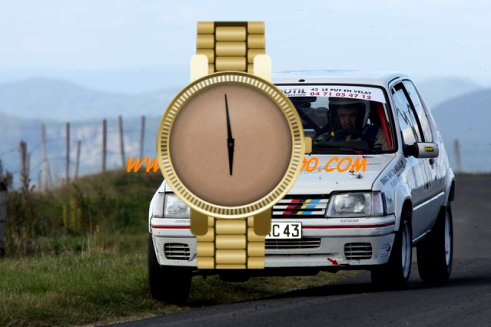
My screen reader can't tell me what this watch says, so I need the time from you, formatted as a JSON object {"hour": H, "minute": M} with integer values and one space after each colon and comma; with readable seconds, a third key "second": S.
{"hour": 5, "minute": 59}
